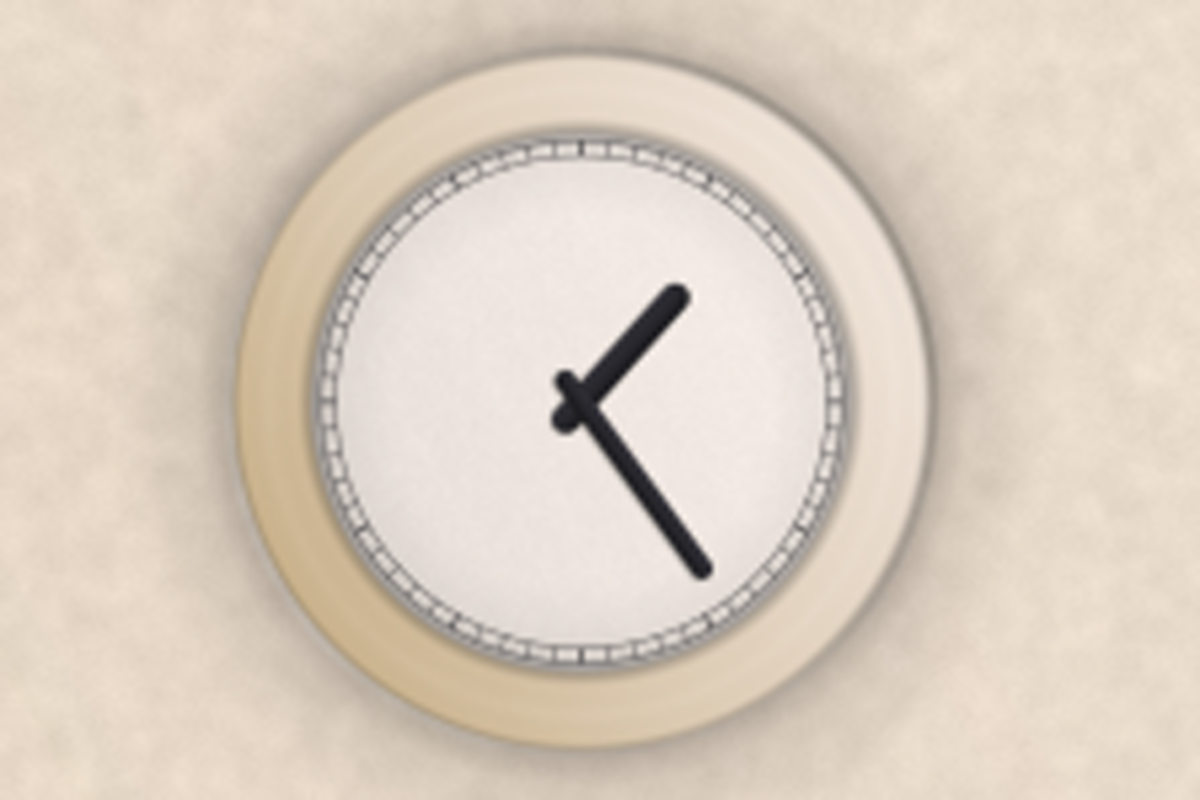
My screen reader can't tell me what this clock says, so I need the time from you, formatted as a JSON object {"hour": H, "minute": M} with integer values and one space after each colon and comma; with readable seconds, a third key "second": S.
{"hour": 1, "minute": 24}
